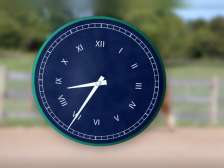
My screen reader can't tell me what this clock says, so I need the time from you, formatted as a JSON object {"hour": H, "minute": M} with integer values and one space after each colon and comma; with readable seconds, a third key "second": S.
{"hour": 8, "minute": 35}
